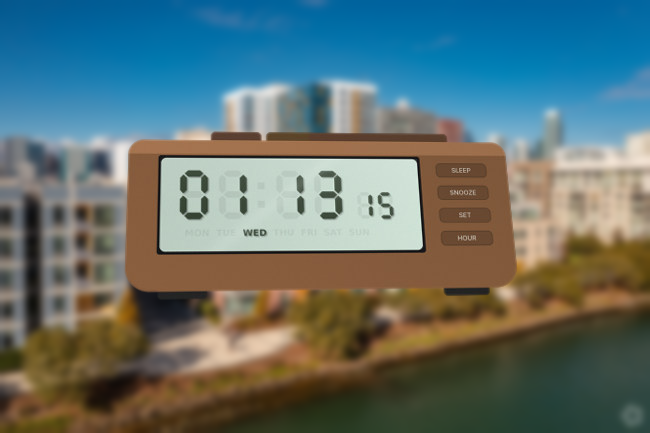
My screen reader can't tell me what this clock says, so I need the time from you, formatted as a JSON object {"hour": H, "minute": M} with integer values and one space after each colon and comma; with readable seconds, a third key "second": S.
{"hour": 1, "minute": 13, "second": 15}
